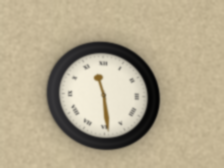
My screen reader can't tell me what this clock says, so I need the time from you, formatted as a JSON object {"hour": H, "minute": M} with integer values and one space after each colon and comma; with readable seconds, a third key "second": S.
{"hour": 11, "minute": 29}
